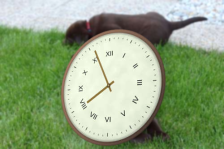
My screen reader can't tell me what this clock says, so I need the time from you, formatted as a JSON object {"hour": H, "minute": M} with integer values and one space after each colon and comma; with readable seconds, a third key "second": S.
{"hour": 7, "minute": 56}
